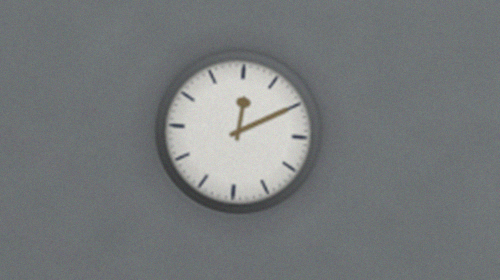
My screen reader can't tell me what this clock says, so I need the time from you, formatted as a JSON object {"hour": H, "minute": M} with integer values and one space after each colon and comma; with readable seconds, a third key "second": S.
{"hour": 12, "minute": 10}
